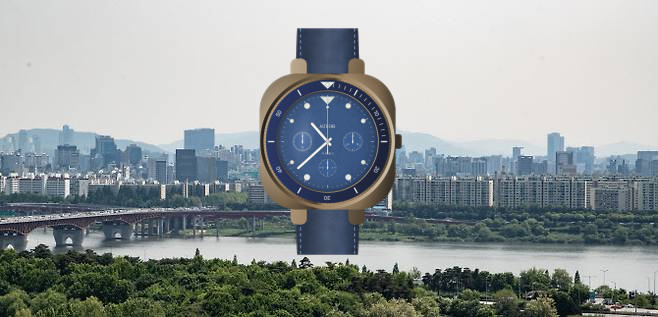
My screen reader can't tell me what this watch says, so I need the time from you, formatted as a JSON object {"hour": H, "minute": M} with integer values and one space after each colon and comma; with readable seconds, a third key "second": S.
{"hour": 10, "minute": 38}
